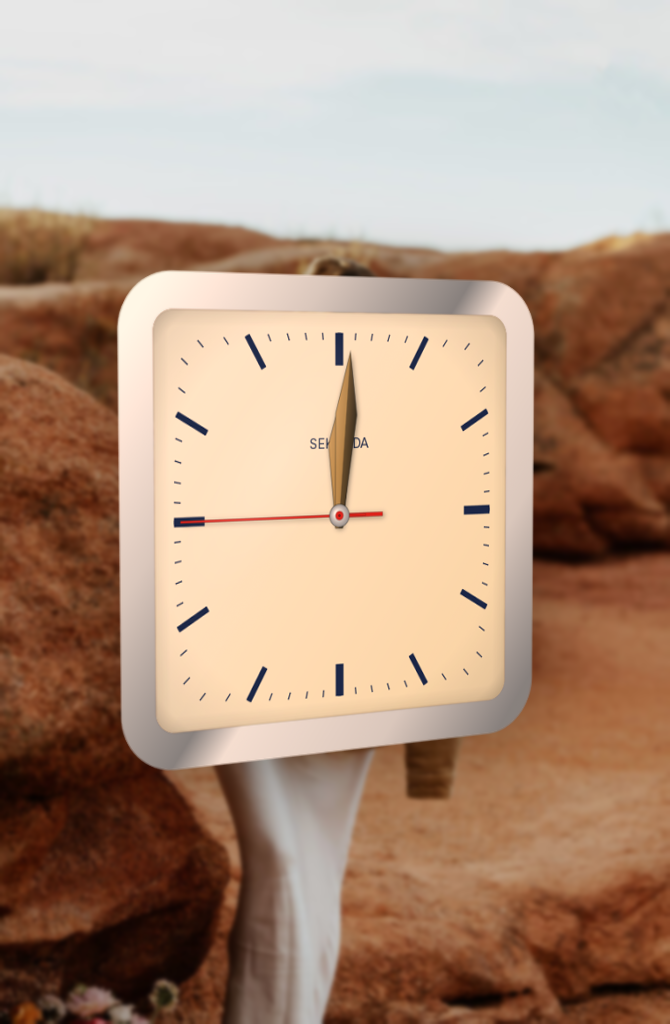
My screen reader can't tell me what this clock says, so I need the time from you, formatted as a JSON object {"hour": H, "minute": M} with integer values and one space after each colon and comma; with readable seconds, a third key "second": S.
{"hour": 12, "minute": 0, "second": 45}
